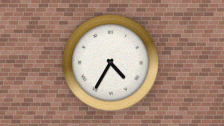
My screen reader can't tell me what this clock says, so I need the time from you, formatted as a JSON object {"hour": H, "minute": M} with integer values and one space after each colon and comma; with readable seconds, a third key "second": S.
{"hour": 4, "minute": 35}
